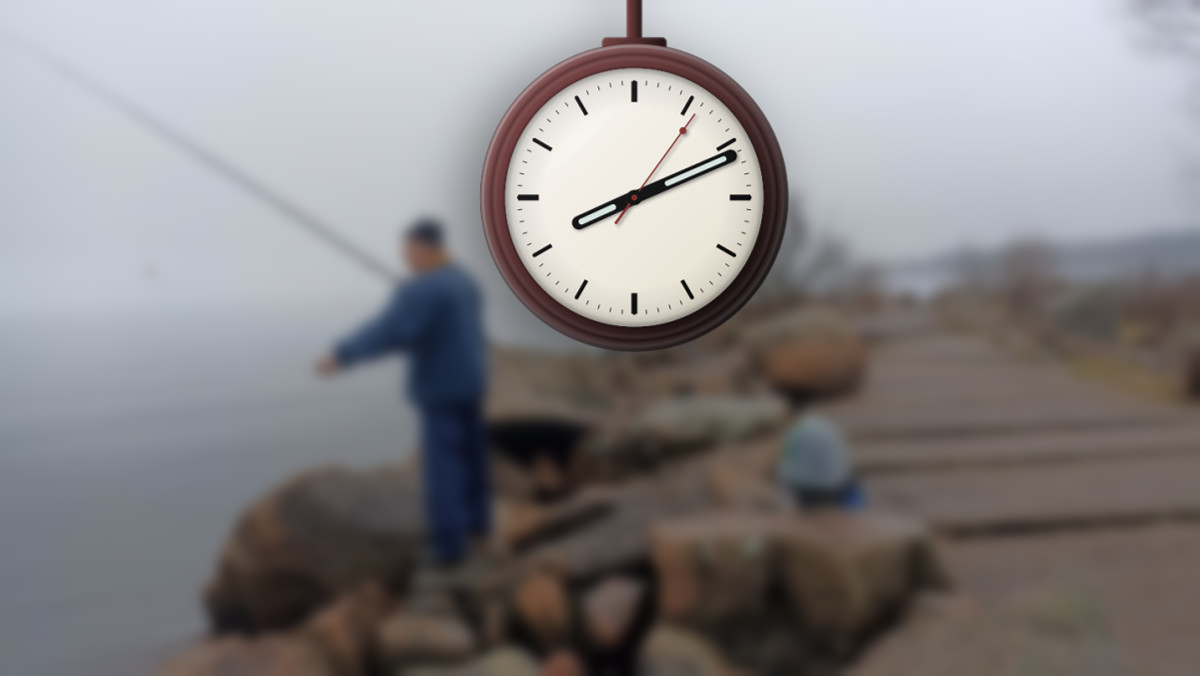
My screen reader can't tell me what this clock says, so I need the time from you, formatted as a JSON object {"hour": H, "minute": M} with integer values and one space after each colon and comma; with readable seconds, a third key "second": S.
{"hour": 8, "minute": 11, "second": 6}
